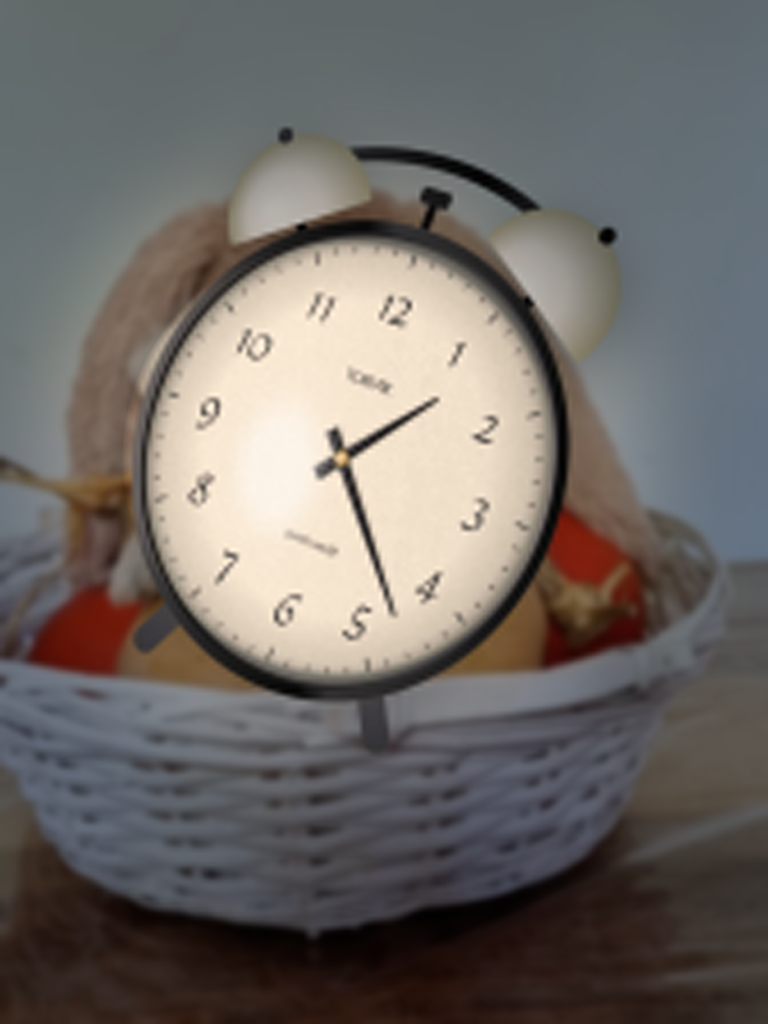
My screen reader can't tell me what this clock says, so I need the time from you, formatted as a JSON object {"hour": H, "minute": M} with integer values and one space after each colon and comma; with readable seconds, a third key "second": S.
{"hour": 1, "minute": 23}
